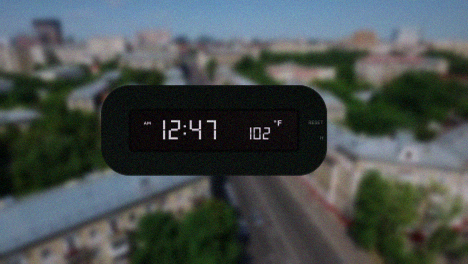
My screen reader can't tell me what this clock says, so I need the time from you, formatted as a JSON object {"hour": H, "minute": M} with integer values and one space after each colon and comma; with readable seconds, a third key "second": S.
{"hour": 12, "minute": 47}
